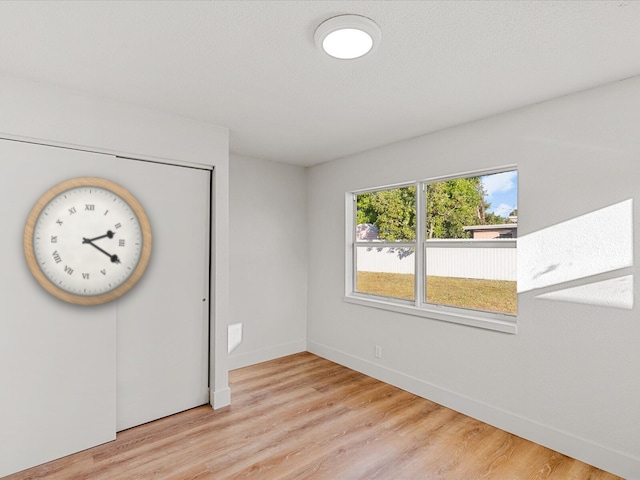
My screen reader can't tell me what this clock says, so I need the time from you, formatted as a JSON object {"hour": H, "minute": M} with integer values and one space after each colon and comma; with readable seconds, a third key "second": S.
{"hour": 2, "minute": 20}
